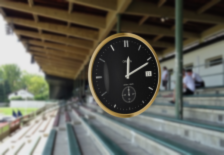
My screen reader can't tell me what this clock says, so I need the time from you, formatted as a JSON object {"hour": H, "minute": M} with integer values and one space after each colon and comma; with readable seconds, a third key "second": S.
{"hour": 12, "minute": 11}
